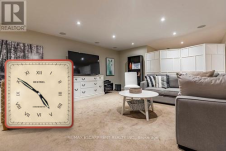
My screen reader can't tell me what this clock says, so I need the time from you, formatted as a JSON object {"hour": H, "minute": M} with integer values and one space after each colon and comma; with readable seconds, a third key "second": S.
{"hour": 4, "minute": 51}
